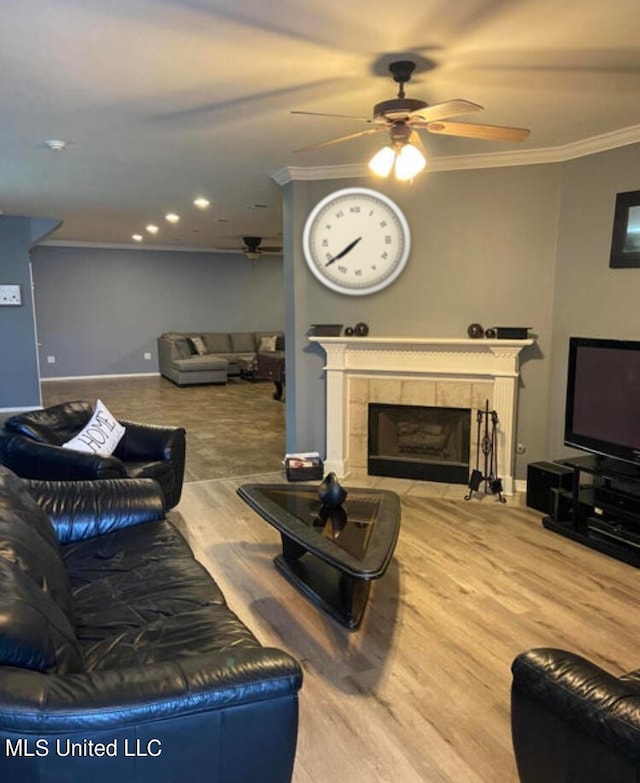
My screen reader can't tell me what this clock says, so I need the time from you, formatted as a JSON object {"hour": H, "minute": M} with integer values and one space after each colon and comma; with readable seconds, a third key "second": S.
{"hour": 7, "minute": 39}
